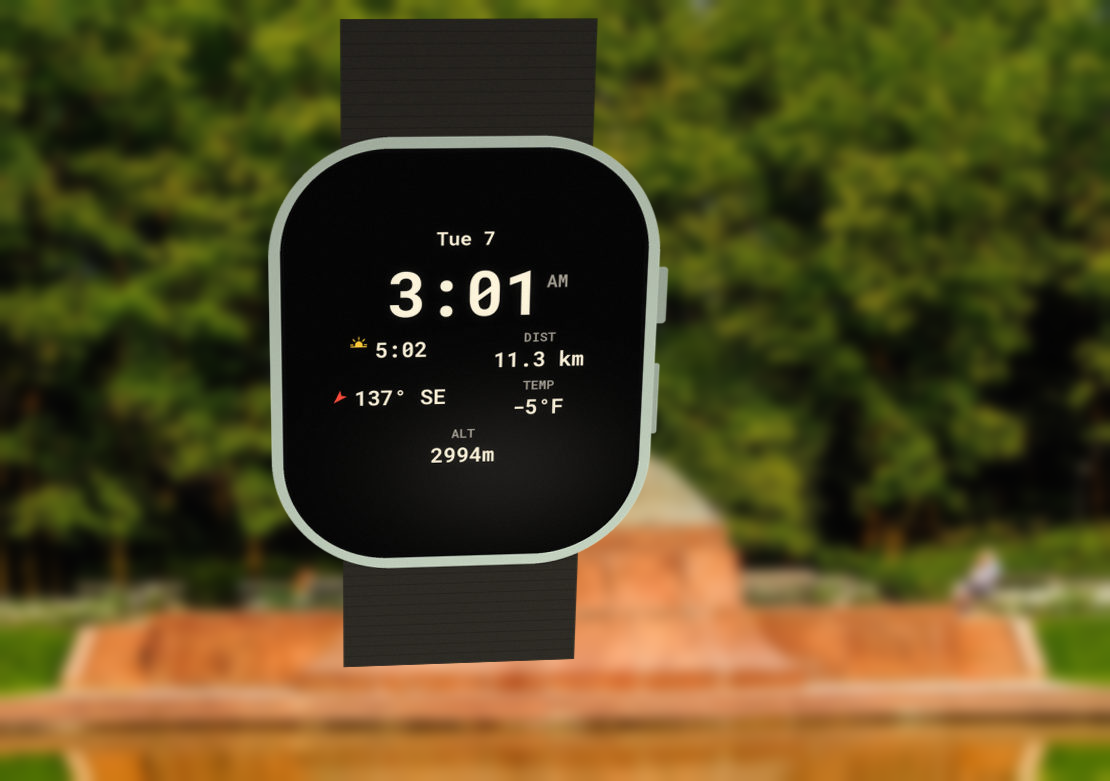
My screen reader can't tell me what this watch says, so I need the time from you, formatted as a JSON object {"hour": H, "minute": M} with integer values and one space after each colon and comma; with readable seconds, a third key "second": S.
{"hour": 3, "minute": 1}
